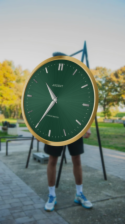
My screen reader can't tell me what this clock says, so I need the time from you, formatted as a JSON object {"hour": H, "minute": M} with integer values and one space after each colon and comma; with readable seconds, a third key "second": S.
{"hour": 10, "minute": 35}
